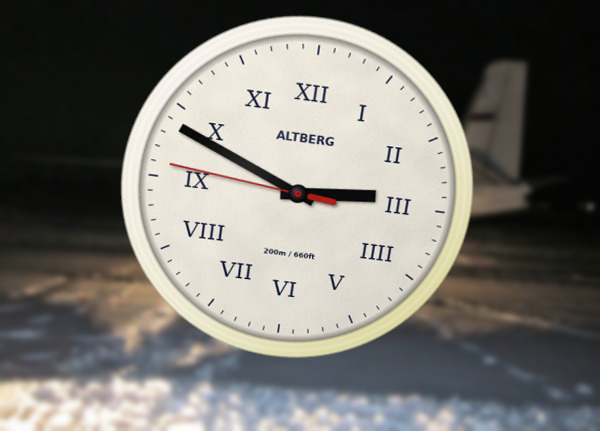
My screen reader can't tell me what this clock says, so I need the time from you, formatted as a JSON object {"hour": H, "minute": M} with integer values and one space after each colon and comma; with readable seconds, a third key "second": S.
{"hour": 2, "minute": 48, "second": 46}
